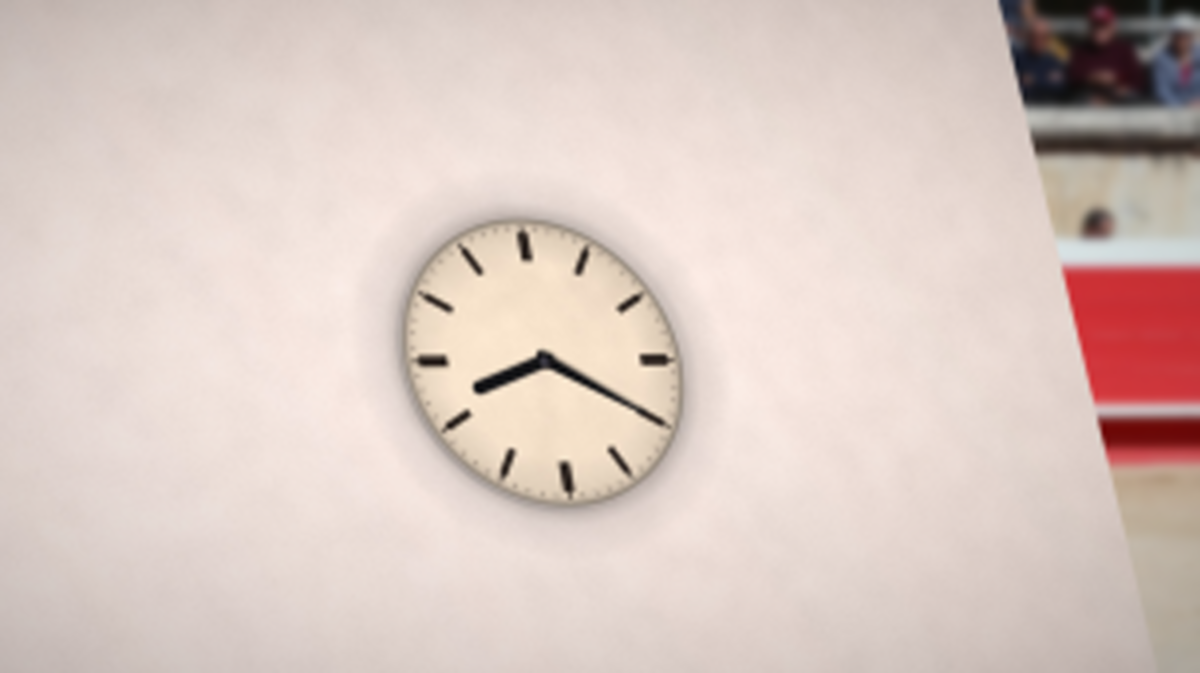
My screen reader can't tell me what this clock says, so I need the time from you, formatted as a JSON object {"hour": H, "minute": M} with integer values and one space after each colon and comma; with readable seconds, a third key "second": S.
{"hour": 8, "minute": 20}
